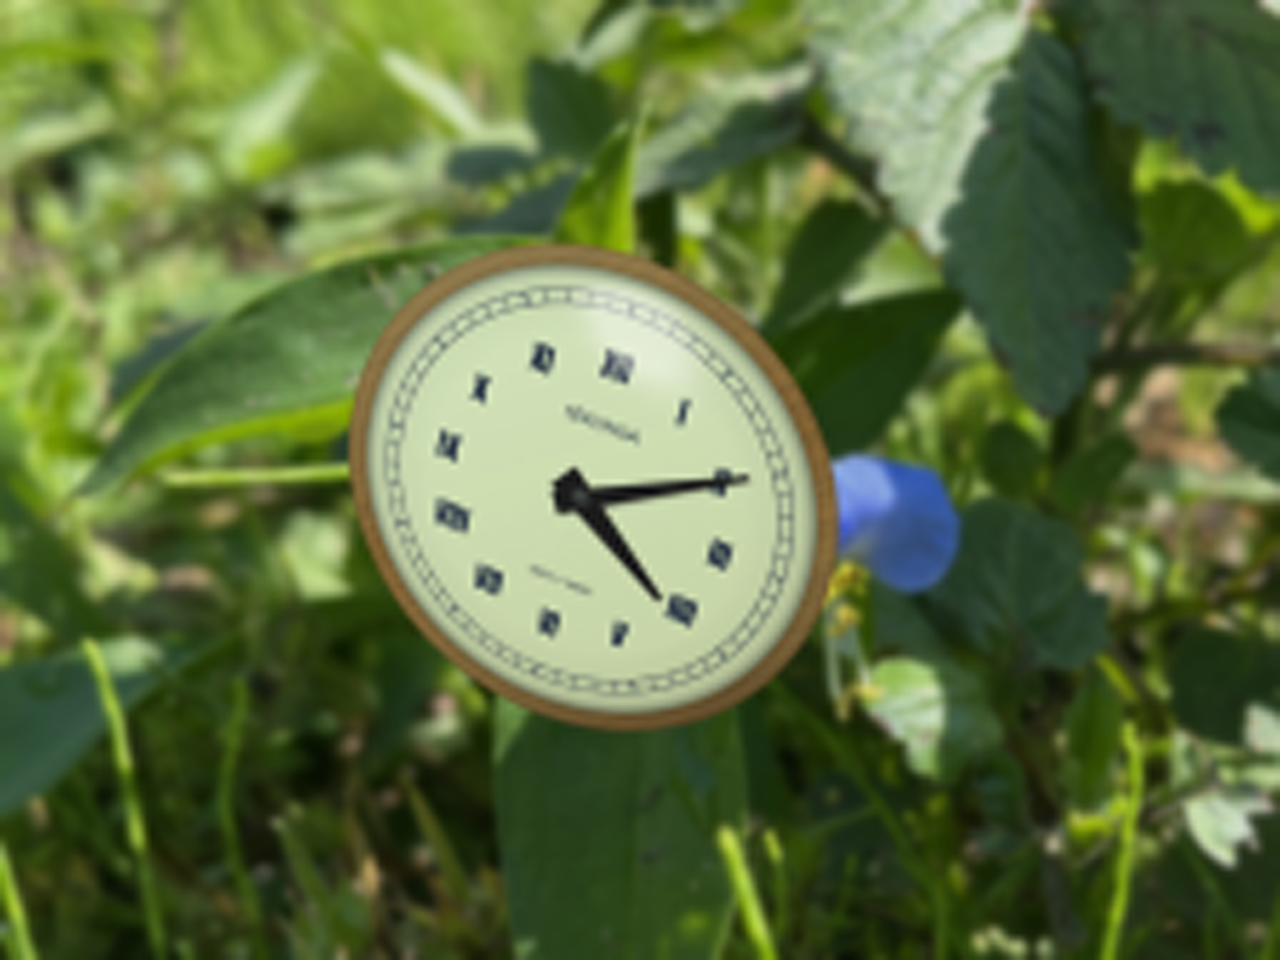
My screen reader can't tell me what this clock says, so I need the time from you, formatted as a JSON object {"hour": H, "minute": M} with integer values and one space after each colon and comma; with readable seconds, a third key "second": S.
{"hour": 4, "minute": 10}
